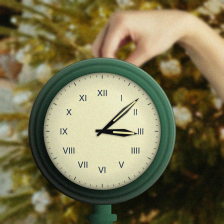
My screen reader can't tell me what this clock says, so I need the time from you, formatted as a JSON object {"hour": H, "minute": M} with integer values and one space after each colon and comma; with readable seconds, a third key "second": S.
{"hour": 3, "minute": 8}
